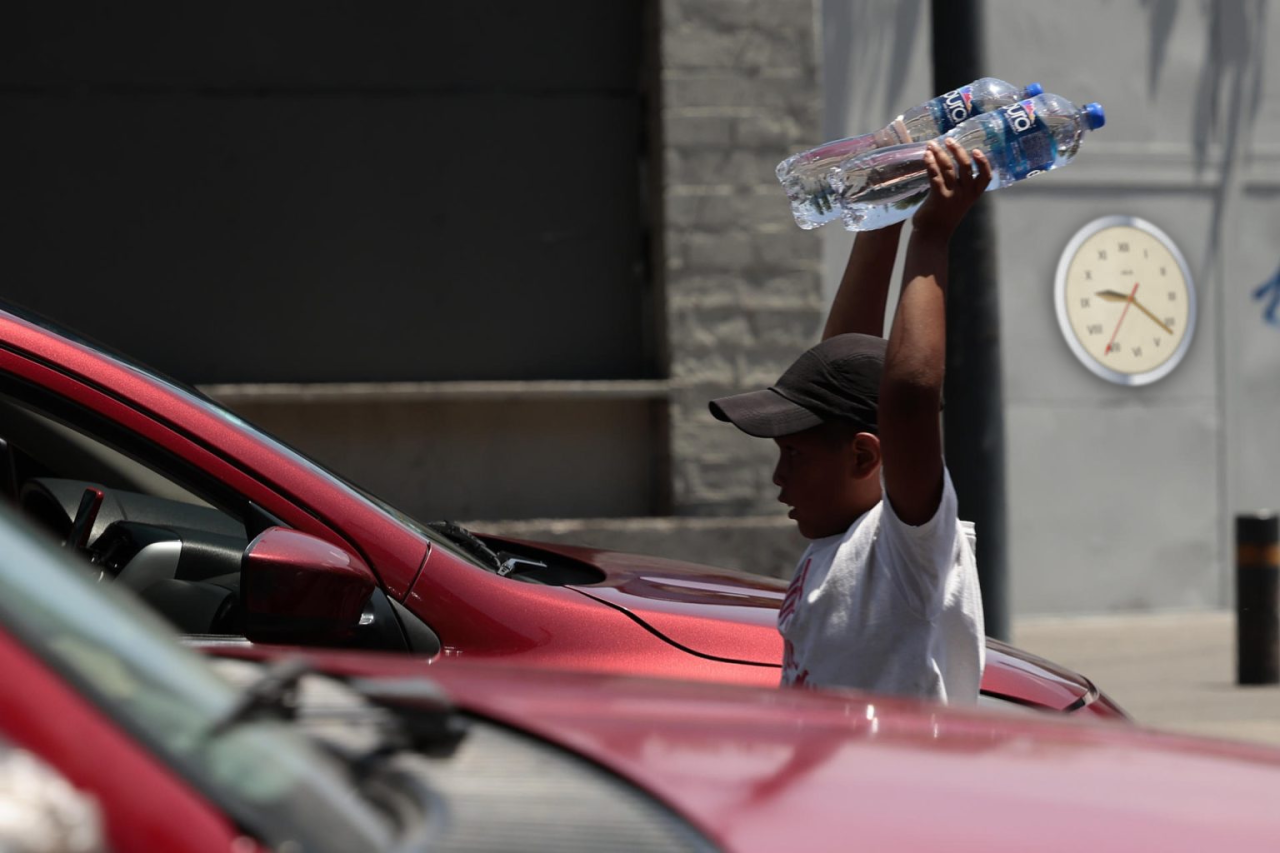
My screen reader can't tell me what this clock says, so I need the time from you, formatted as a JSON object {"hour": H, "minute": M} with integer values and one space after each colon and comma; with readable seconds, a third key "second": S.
{"hour": 9, "minute": 21, "second": 36}
